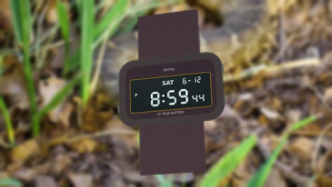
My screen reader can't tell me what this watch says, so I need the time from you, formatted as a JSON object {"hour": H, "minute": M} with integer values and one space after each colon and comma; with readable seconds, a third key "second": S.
{"hour": 8, "minute": 59, "second": 44}
